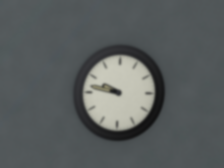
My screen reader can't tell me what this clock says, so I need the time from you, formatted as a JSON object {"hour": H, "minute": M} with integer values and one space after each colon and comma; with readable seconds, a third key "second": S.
{"hour": 9, "minute": 47}
